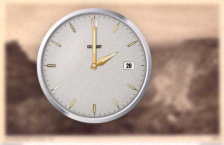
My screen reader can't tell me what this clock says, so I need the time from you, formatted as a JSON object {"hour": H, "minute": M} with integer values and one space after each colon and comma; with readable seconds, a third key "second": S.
{"hour": 2, "minute": 0}
